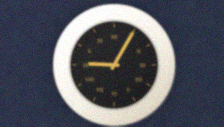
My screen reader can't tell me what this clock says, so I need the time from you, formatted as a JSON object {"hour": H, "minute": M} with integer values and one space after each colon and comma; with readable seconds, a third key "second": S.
{"hour": 9, "minute": 5}
